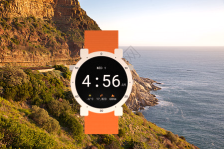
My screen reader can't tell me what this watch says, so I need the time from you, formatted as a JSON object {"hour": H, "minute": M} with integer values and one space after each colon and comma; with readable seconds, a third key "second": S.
{"hour": 4, "minute": 56}
